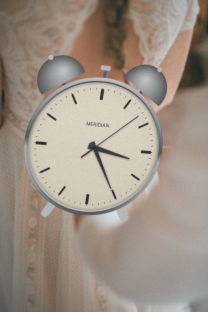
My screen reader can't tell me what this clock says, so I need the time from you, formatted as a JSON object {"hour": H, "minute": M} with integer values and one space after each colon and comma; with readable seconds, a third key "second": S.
{"hour": 3, "minute": 25, "second": 8}
